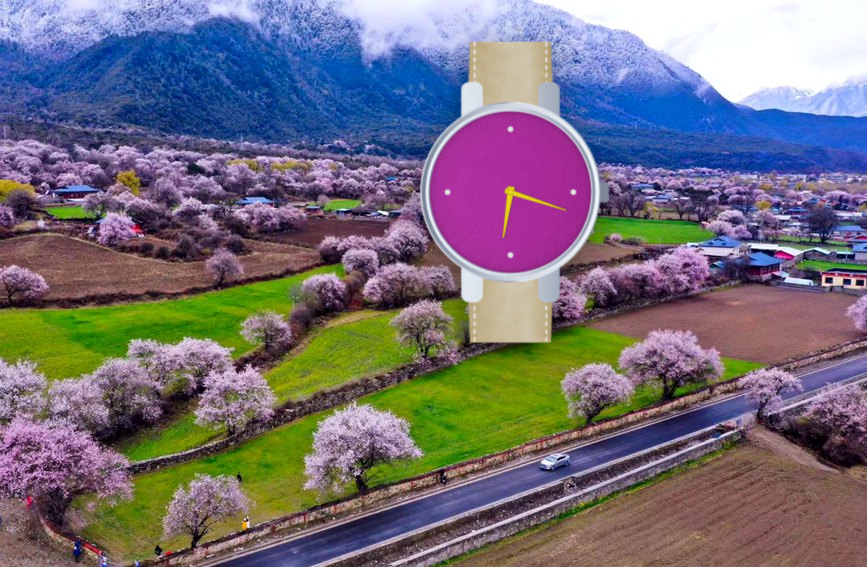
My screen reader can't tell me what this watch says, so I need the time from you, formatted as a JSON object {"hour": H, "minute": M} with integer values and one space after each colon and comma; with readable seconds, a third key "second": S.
{"hour": 6, "minute": 18}
